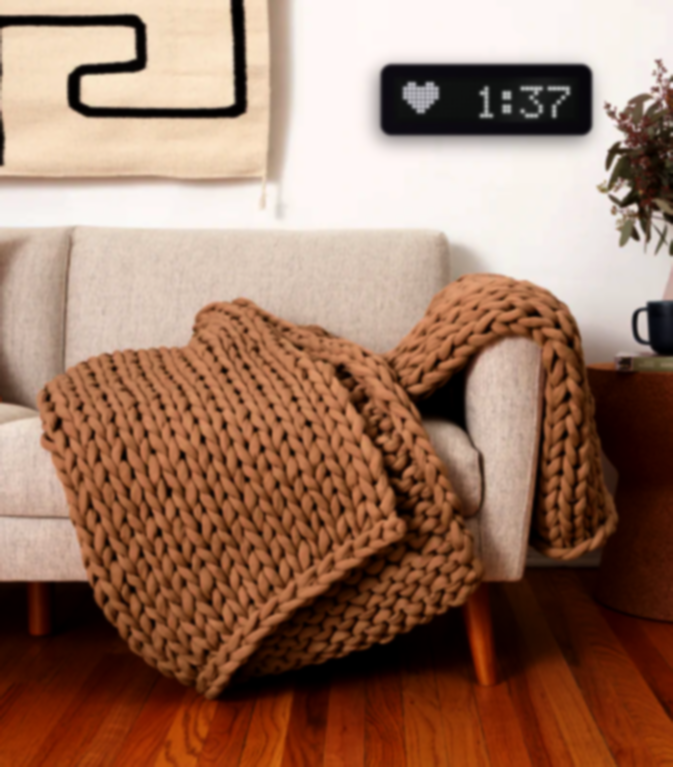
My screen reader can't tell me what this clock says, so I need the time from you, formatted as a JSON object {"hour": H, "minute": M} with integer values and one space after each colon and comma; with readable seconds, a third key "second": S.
{"hour": 1, "minute": 37}
